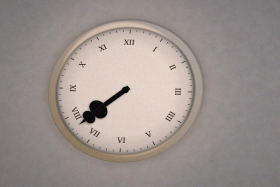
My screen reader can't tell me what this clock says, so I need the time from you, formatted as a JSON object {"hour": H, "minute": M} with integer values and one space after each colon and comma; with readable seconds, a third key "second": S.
{"hour": 7, "minute": 38}
